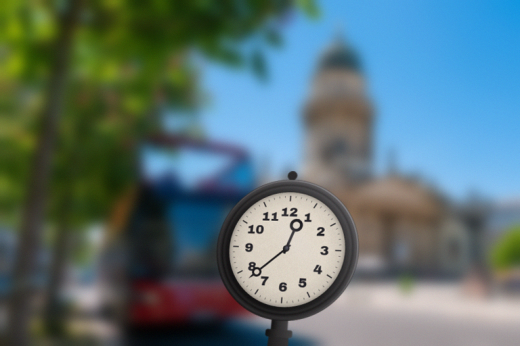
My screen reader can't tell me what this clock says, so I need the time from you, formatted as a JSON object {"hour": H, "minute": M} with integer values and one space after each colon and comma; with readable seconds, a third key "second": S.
{"hour": 12, "minute": 38}
